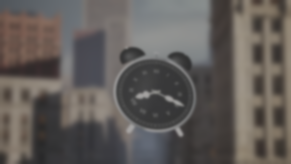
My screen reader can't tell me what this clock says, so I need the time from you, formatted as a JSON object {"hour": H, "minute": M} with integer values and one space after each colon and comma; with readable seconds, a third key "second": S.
{"hour": 8, "minute": 19}
